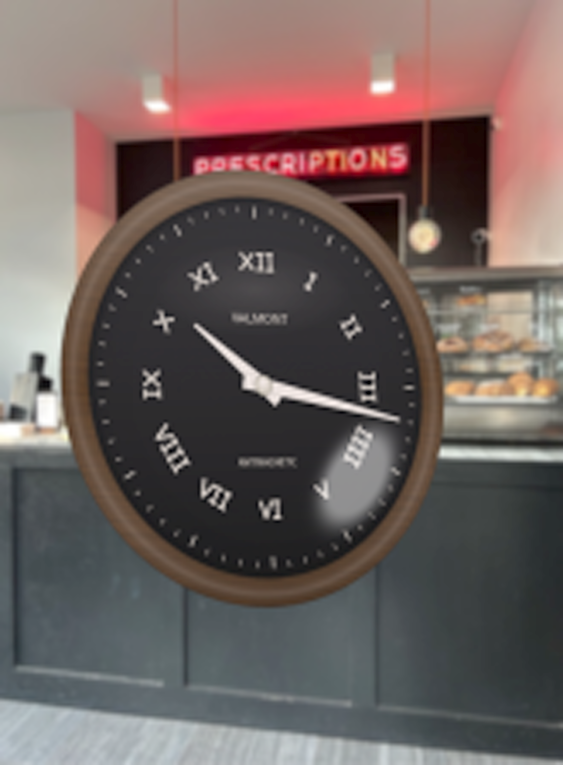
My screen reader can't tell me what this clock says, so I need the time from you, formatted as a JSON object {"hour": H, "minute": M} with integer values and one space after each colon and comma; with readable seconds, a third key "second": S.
{"hour": 10, "minute": 17}
